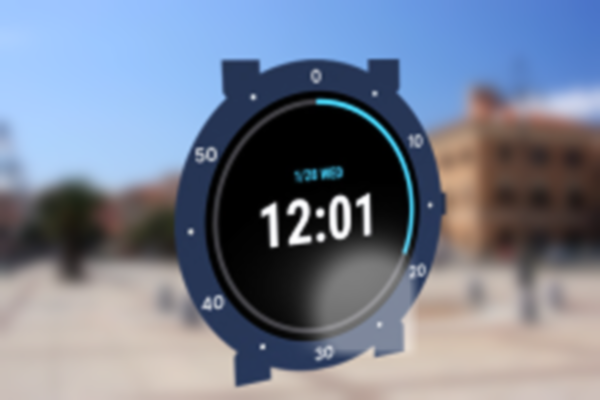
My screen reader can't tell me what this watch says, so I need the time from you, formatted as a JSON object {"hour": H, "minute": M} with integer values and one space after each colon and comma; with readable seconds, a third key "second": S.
{"hour": 12, "minute": 1}
